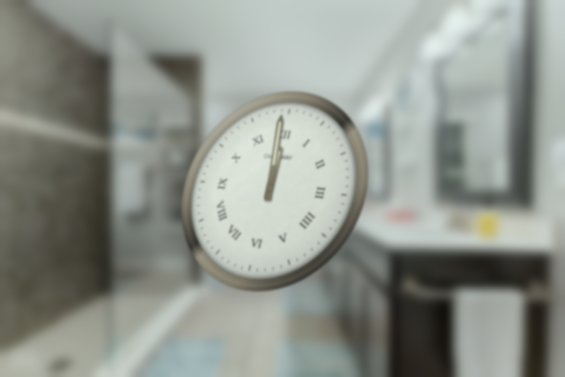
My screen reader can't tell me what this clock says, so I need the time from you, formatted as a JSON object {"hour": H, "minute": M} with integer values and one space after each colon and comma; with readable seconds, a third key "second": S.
{"hour": 11, "minute": 59}
